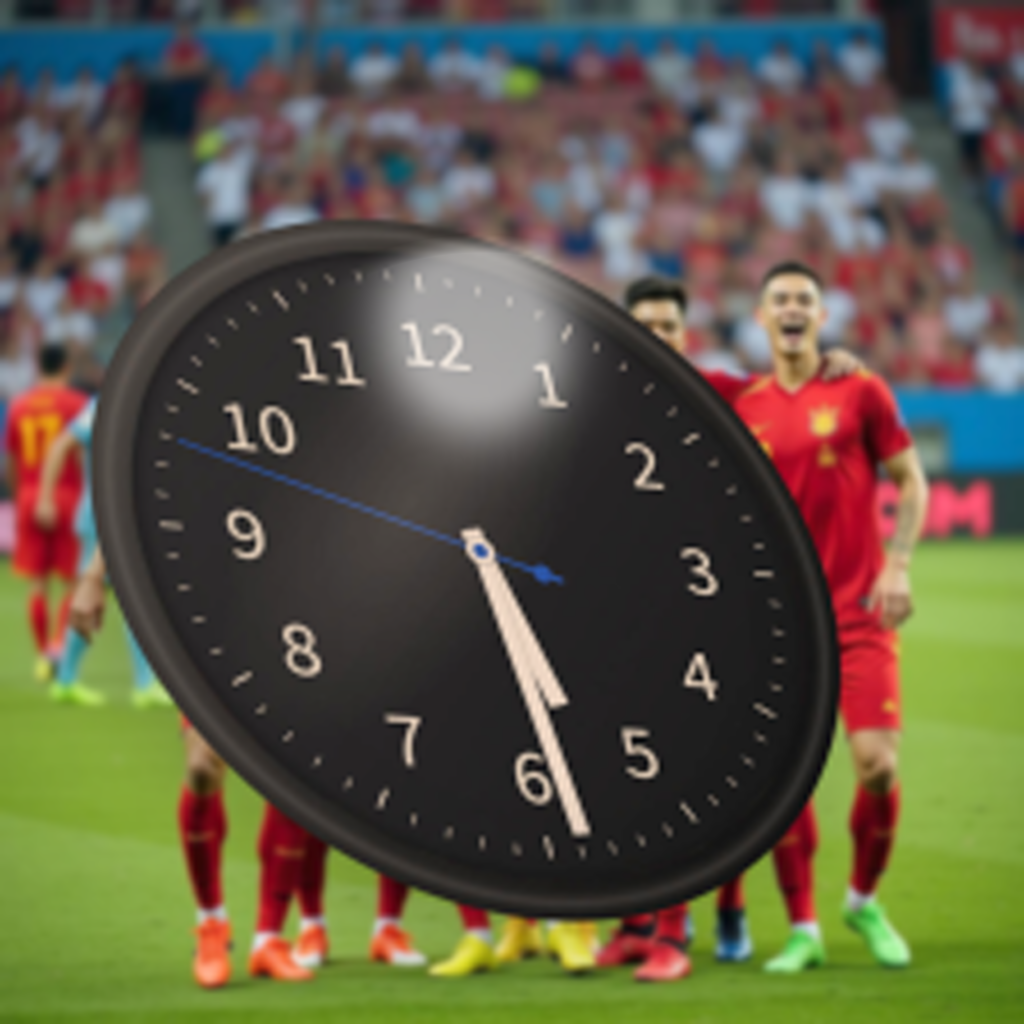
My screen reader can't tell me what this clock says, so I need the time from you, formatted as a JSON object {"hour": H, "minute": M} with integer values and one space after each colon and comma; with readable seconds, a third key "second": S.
{"hour": 5, "minute": 28, "second": 48}
